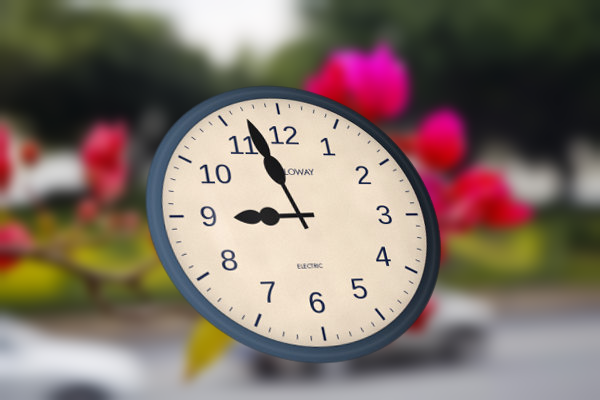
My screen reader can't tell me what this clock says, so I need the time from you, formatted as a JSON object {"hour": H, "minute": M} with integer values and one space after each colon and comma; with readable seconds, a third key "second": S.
{"hour": 8, "minute": 57}
